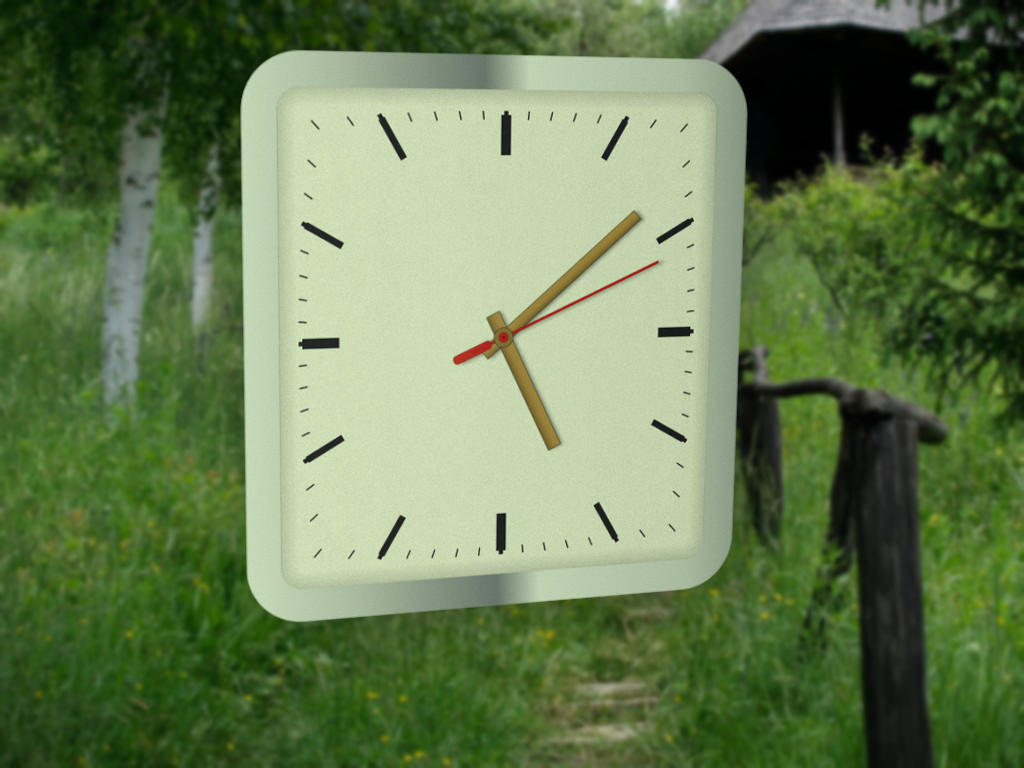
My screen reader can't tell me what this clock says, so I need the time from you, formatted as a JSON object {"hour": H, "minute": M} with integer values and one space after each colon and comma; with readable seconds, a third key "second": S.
{"hour": 5, "minute": 8, "second": 11}
